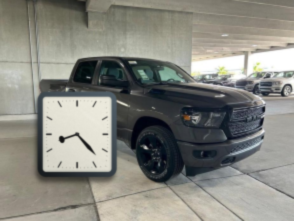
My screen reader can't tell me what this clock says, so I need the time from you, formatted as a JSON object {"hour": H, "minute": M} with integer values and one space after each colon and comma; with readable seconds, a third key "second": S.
{"hour": 8, "minute": 23}
